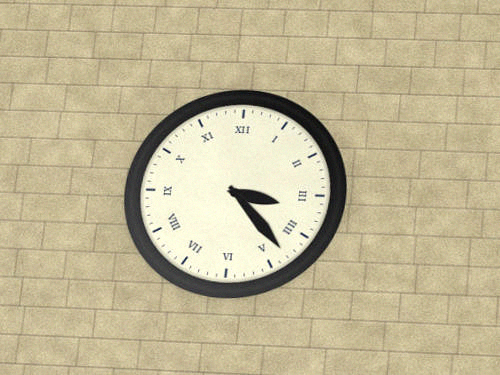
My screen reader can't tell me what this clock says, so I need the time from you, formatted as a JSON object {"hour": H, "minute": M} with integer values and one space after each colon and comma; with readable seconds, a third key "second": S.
{"hour": 3, "minute": 23}
